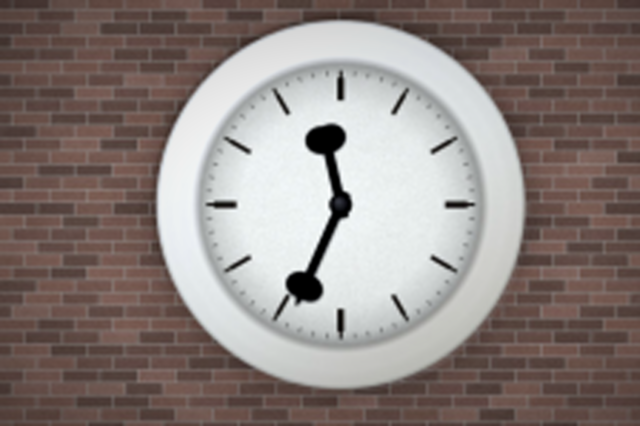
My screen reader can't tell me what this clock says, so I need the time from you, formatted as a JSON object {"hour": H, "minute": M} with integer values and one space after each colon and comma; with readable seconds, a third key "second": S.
{"hour": 11, "minute": 34}
